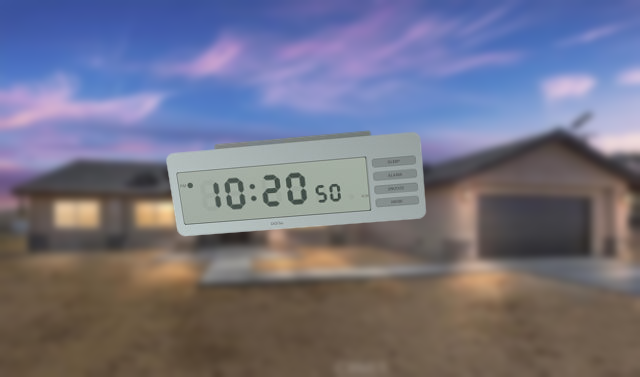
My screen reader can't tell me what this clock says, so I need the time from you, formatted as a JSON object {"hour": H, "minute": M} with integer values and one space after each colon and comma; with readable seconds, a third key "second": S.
{"hour": 10, "minute": 20, "second": 50}
